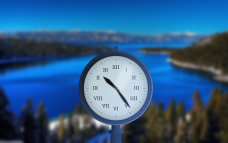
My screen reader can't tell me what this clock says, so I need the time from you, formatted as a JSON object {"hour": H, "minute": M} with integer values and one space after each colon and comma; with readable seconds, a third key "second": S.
{"hour": 10, "minute": 24}
